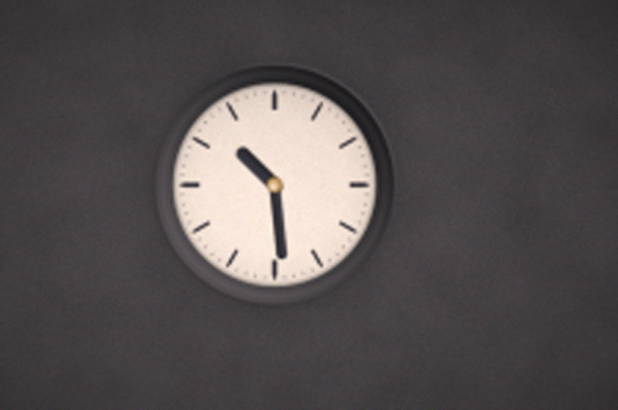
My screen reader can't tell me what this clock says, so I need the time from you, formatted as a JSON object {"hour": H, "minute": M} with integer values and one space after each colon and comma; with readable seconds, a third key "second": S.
{"hour": 10, "minute": 29}
